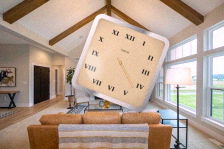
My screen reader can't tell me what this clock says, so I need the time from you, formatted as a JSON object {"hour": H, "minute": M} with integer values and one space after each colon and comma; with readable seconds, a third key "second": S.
{"hour": 4, "minute": 22}
